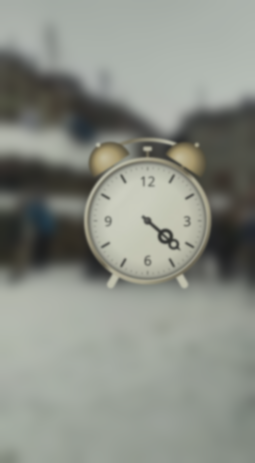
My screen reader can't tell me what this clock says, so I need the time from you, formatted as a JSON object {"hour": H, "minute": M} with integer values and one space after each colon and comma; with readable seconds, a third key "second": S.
{"hour": 4, "minute": 22}
